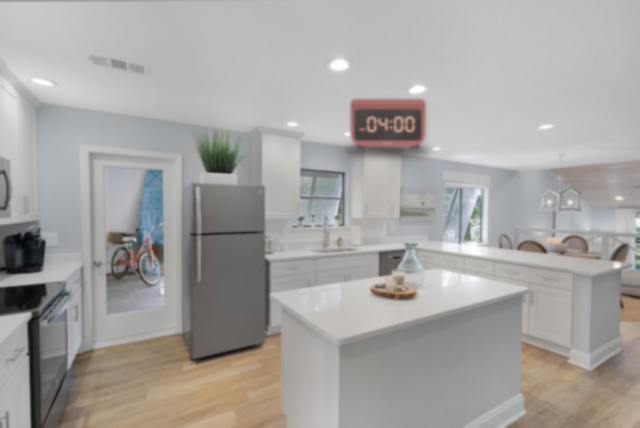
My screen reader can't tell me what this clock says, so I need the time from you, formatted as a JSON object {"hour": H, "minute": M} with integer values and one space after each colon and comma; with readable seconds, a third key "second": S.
{"hour": 4, "minute": 0}
